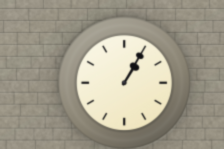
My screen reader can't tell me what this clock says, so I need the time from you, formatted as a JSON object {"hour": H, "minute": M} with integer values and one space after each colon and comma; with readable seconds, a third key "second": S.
{"hour": 1, "minute": 5}
